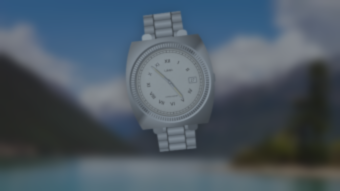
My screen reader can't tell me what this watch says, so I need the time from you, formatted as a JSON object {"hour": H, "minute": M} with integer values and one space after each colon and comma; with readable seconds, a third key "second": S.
{"hour": 4, "minute": 53}
